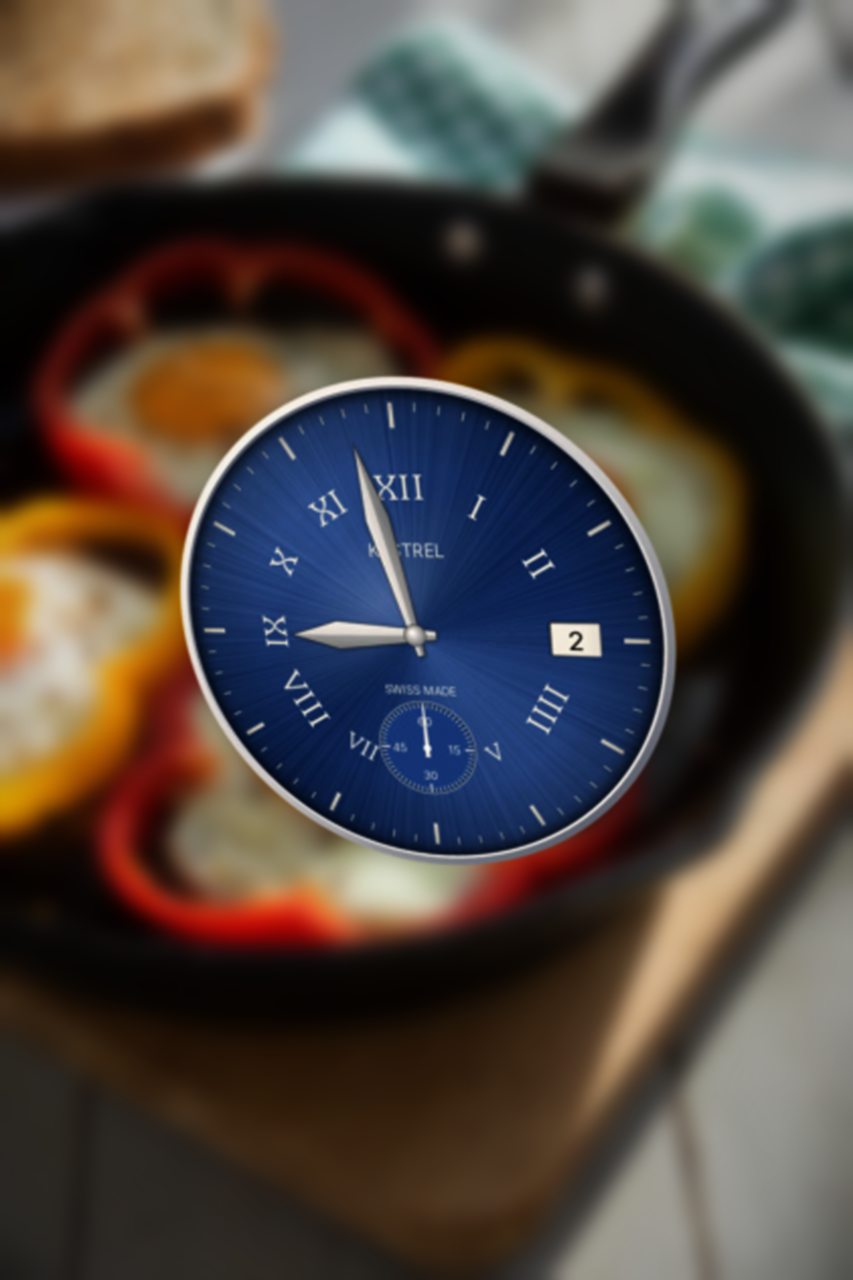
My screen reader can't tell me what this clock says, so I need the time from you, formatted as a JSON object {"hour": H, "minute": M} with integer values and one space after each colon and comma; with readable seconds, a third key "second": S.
{"hour": 8, "minute": 58}
